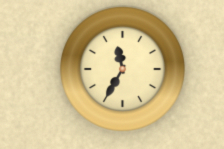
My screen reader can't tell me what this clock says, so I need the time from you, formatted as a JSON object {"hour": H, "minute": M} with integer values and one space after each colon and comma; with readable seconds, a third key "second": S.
{"hour": 11, "minute": 35}
